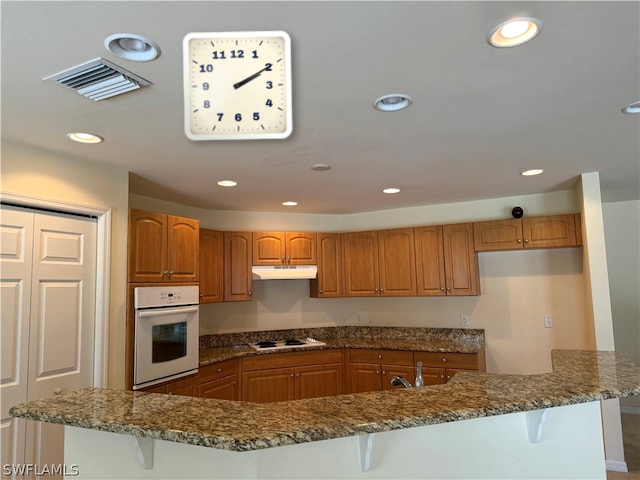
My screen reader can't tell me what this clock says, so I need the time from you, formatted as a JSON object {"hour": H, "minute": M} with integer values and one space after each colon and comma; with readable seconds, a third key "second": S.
{"hour": 2, "minute": 10}
